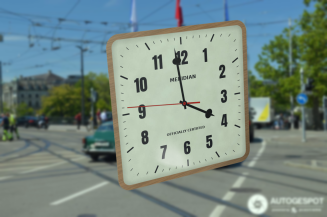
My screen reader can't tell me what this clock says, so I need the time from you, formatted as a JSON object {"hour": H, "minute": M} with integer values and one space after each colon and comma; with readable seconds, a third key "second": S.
{"hour": 3, "minute": 58, "second": 46}
